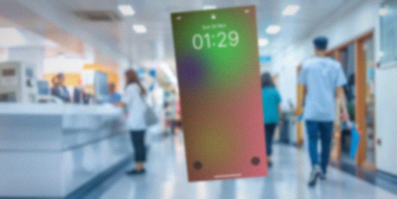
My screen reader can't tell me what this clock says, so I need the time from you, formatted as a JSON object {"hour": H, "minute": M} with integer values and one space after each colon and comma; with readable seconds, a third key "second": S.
{"hour": 1, "minute": 29}
